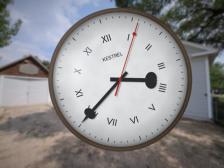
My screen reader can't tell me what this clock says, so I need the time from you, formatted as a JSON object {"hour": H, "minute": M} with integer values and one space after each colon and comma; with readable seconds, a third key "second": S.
{"hour": 3, "minute": 40, "second": 6}
